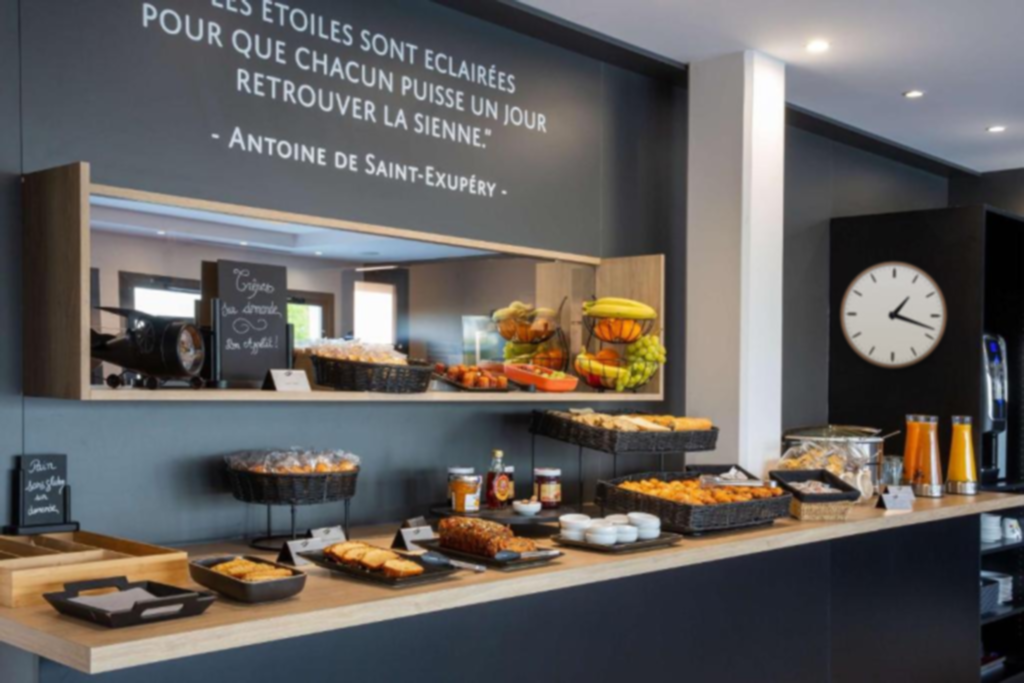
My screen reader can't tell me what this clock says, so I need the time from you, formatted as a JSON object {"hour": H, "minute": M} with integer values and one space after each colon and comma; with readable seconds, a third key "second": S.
{"hour": 1, "minute": 18}
